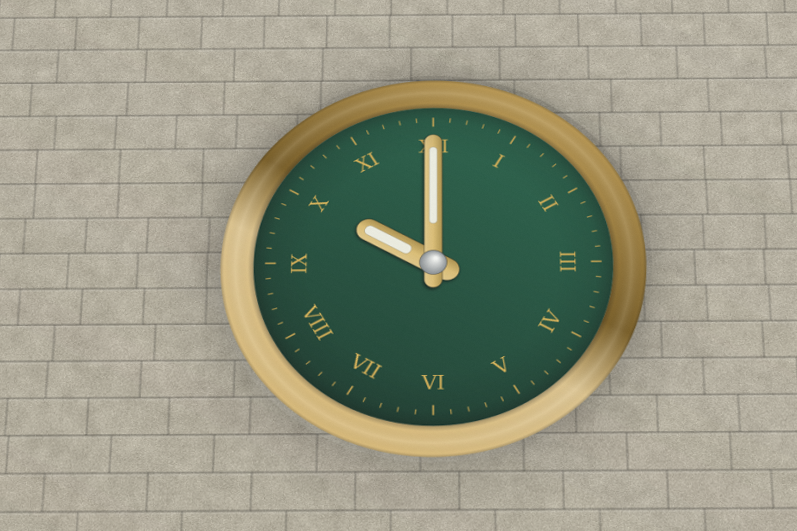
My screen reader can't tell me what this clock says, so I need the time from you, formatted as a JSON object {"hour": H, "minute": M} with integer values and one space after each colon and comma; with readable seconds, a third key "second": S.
{"hour": 10, "minute": 0}
